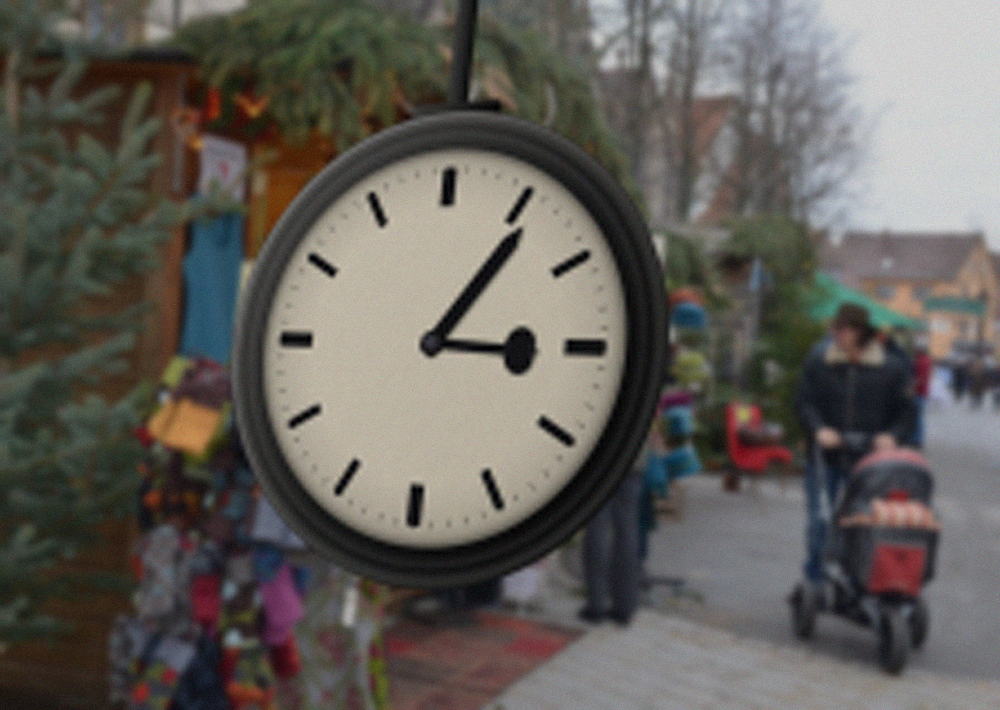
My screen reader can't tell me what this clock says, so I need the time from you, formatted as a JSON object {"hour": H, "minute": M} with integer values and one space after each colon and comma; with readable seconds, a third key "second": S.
{"hour": 3, "minute": 6}
